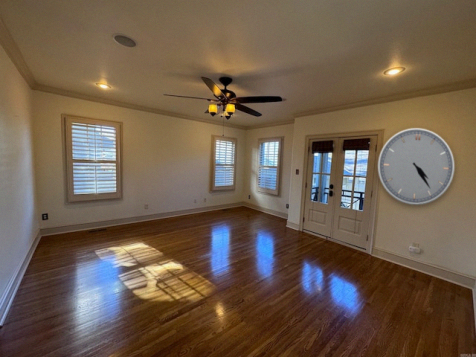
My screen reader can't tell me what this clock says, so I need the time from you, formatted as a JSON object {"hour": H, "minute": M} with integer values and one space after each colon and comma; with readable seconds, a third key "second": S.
{"hour": 4, "minute": 24}
